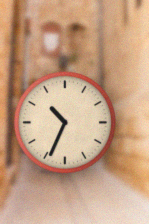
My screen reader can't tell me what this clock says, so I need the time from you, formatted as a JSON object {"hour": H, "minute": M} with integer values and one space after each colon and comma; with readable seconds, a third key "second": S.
{"hour": 10, "minute": 34}
